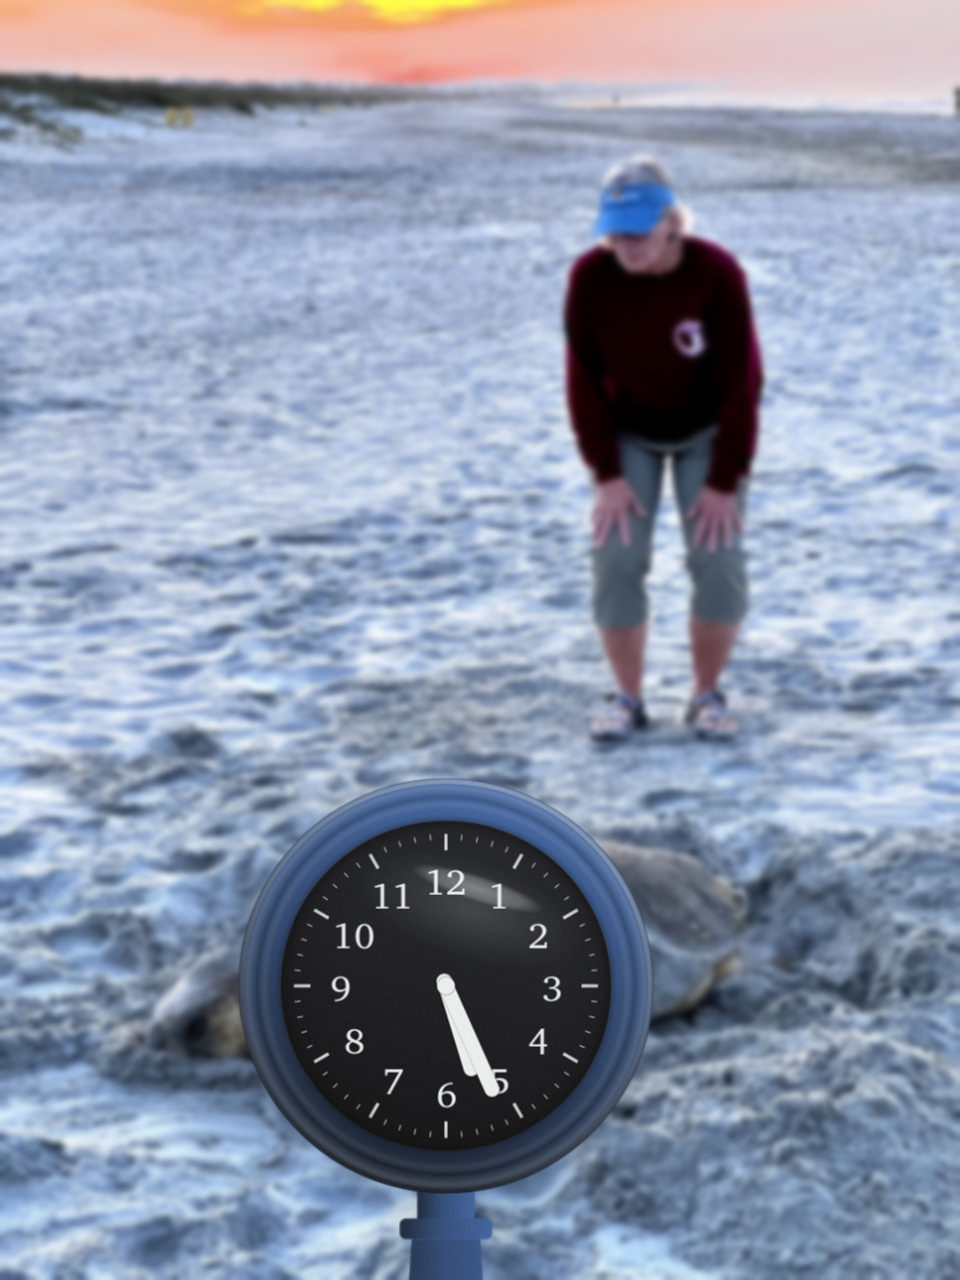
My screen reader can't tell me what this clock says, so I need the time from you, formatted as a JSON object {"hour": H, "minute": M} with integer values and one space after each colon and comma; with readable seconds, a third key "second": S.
{"hour": 5, "minute": 26}
